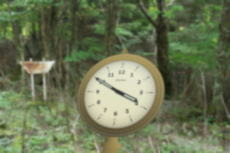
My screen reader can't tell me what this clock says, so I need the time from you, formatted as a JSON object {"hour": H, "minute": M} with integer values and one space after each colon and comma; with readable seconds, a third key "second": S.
{"hour": 3, "minute": 50}
